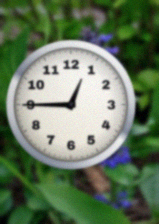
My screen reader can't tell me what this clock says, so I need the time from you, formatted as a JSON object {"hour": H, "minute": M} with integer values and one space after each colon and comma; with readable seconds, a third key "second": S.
{"hour": 12, "minute": 45}
